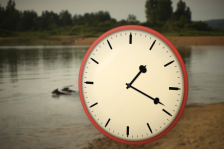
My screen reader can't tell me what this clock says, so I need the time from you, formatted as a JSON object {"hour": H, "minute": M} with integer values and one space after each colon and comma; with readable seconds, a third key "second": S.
{"hour": 1, "minute": 19}
